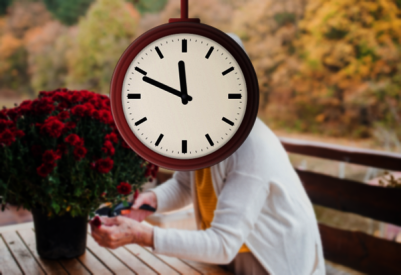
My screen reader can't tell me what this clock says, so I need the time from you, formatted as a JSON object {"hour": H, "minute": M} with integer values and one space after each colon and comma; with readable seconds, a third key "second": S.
{"hour": 11, "minute": 49}
